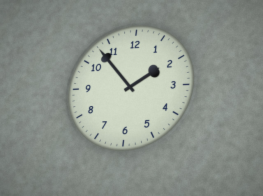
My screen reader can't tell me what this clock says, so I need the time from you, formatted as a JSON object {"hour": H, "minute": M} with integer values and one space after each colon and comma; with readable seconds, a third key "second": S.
{"hour": 1, "minute": 53}
